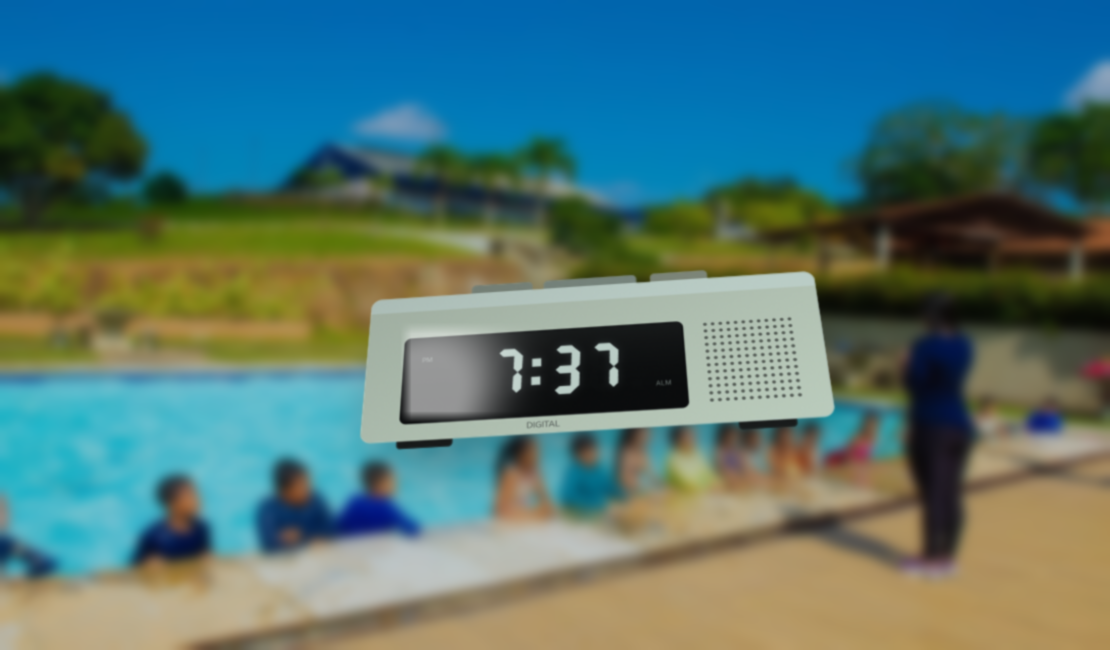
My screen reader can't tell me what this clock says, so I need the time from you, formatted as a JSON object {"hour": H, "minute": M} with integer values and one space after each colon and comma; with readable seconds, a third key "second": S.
{"hour": 7, "minute": 37}
